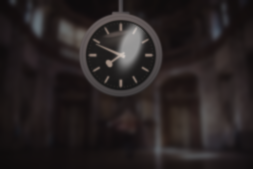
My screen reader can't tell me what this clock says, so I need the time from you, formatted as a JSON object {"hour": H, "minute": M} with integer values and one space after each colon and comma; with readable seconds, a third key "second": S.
{"hour": 7, "minute": 49}
